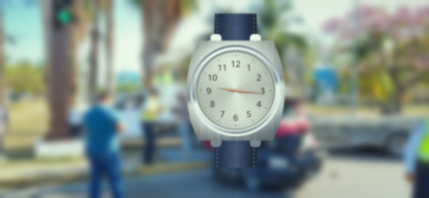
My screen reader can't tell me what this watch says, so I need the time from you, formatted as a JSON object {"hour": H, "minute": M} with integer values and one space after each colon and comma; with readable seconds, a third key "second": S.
{"hour": 9, "minute": 16}
